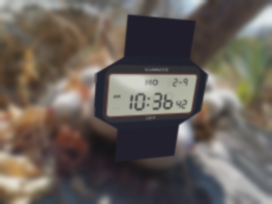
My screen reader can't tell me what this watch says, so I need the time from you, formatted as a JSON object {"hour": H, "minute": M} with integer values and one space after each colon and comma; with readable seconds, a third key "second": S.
{"hour": 10, "minute": 36}
